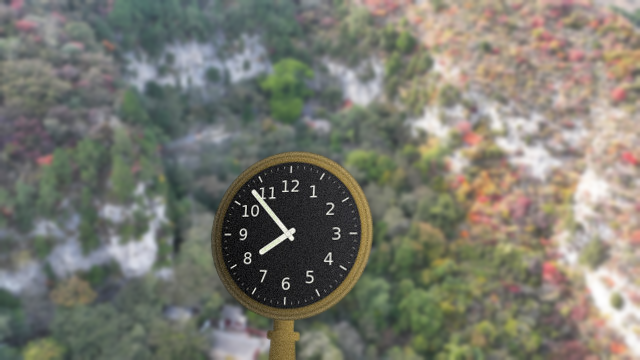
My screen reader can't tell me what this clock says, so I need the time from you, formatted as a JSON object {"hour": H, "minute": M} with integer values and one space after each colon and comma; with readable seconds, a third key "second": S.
{"hour": 7, "minute": 53}
